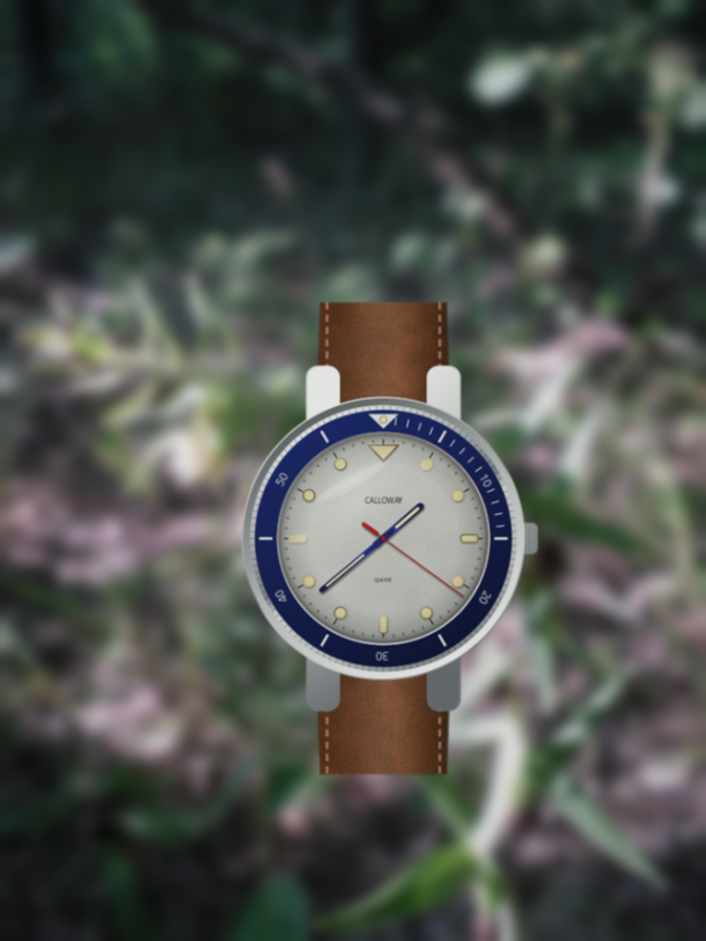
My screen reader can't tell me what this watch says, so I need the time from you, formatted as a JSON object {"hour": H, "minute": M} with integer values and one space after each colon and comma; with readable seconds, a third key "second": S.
{"hour": 1, "minute": 38, "second": 21}
